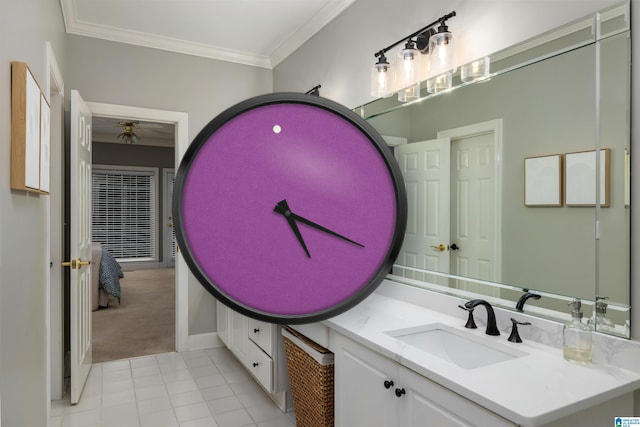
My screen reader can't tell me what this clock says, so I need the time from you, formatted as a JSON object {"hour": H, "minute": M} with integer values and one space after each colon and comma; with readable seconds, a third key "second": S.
{"hour": 5, "minute": 20}
